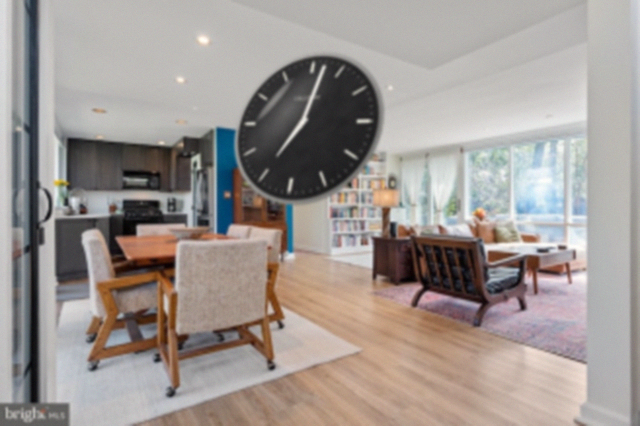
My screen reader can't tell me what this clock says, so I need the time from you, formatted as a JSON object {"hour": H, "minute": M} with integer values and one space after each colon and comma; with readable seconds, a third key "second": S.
{"hour": 7, "minute": 2}
